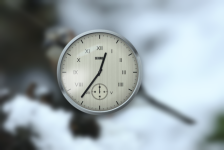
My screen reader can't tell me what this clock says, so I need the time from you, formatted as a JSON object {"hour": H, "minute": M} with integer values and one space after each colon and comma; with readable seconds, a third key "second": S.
{"hour": 12, "minute": 36}
